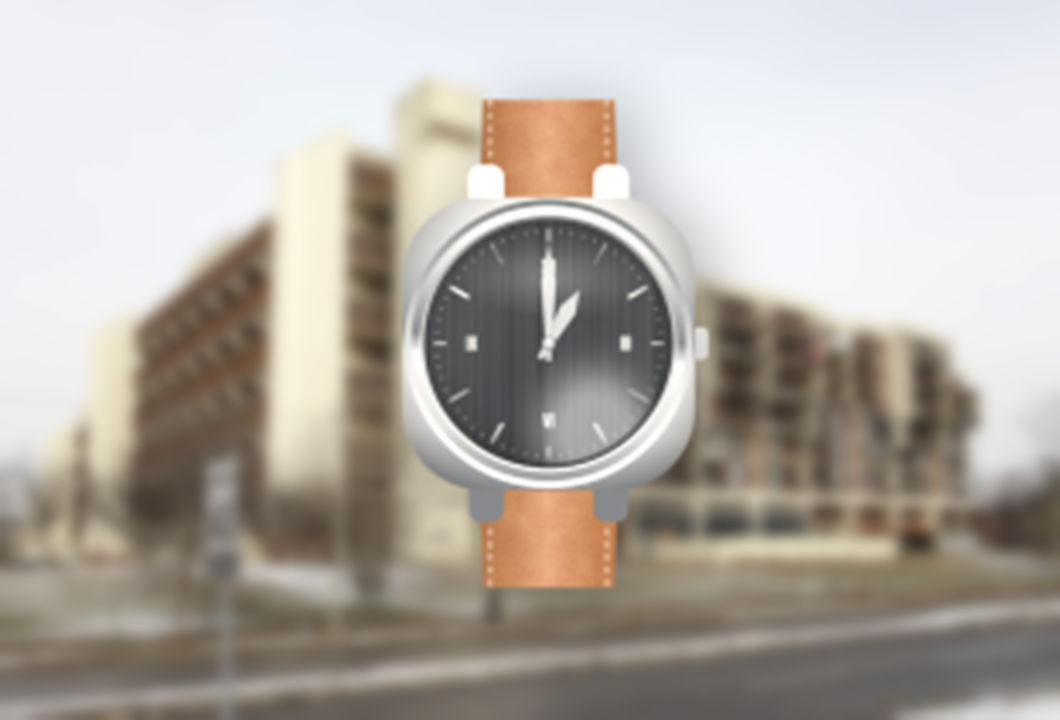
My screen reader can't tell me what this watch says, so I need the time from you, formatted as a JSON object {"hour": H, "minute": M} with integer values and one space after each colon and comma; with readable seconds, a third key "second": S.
{"hour": 1, "minute": 0}
